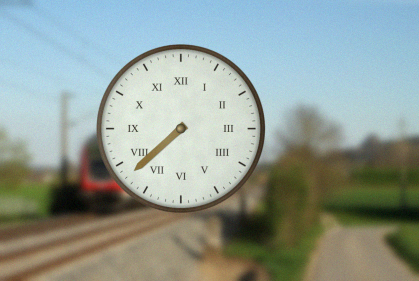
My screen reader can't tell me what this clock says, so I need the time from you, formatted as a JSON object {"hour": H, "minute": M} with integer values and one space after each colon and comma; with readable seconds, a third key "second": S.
{"hour": 7, "minute": 38}
